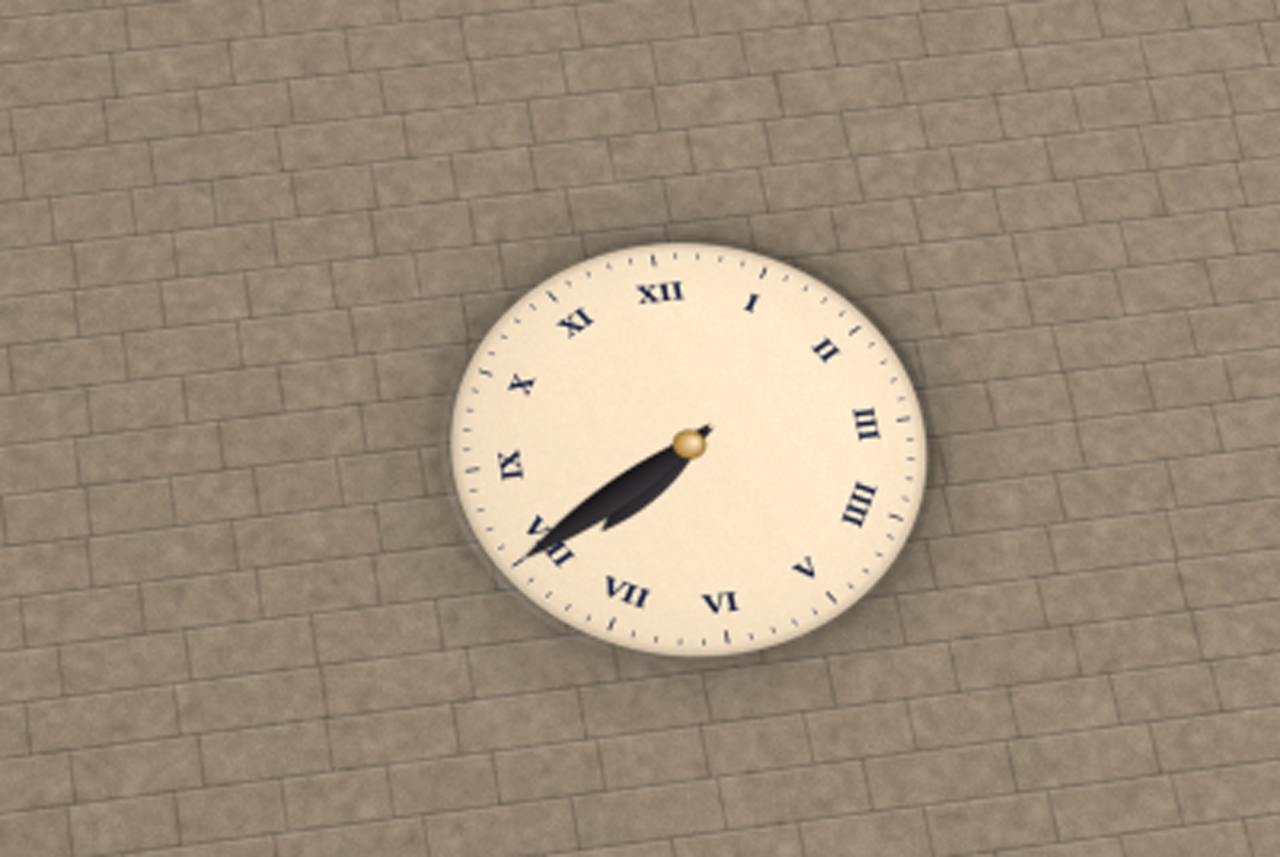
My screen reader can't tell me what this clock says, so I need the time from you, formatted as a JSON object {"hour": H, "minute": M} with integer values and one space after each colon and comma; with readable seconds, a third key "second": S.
{"hour": 7, "minute": 40}
